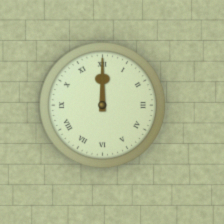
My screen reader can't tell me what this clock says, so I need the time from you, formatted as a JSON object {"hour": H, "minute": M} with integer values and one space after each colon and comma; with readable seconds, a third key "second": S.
{"hour": 12, "minute": 0}
